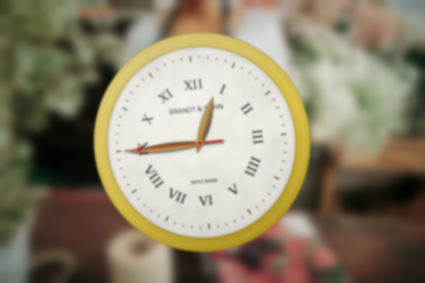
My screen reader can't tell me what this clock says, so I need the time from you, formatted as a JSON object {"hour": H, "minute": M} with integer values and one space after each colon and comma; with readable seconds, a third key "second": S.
{"hour": 12, "minute": 44, "second": 45}
